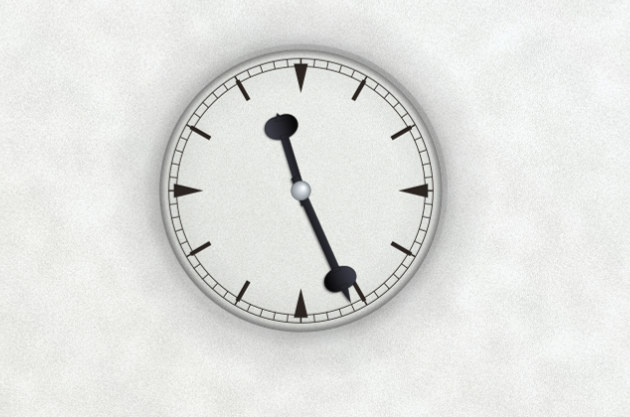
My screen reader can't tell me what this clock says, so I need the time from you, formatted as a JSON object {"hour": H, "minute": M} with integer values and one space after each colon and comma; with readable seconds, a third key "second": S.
{"hour": 11, "minute": 26}
